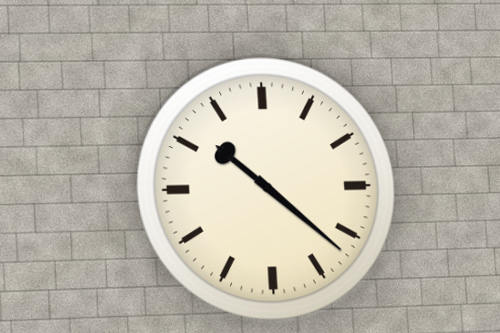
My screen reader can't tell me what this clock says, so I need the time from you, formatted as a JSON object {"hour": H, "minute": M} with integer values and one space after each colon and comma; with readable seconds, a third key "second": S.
{"hour": 10, "minute": 22}
